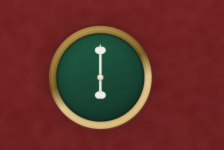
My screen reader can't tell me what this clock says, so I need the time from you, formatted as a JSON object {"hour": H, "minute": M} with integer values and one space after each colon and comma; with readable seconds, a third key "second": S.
{"hour": 6, "minute": 0}
